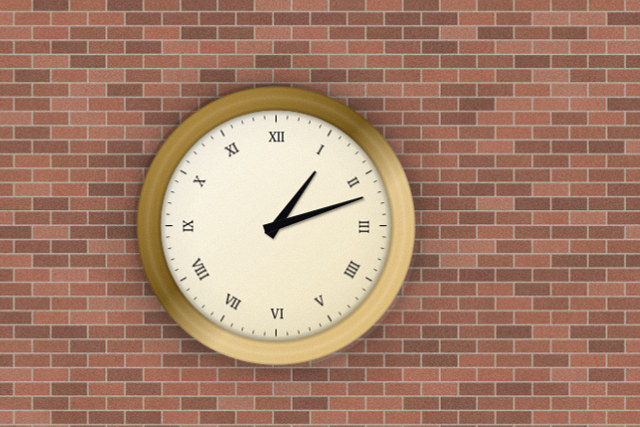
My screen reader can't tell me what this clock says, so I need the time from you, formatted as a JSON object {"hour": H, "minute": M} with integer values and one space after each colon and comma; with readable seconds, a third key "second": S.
{"hour": 1, "minute": 12}
